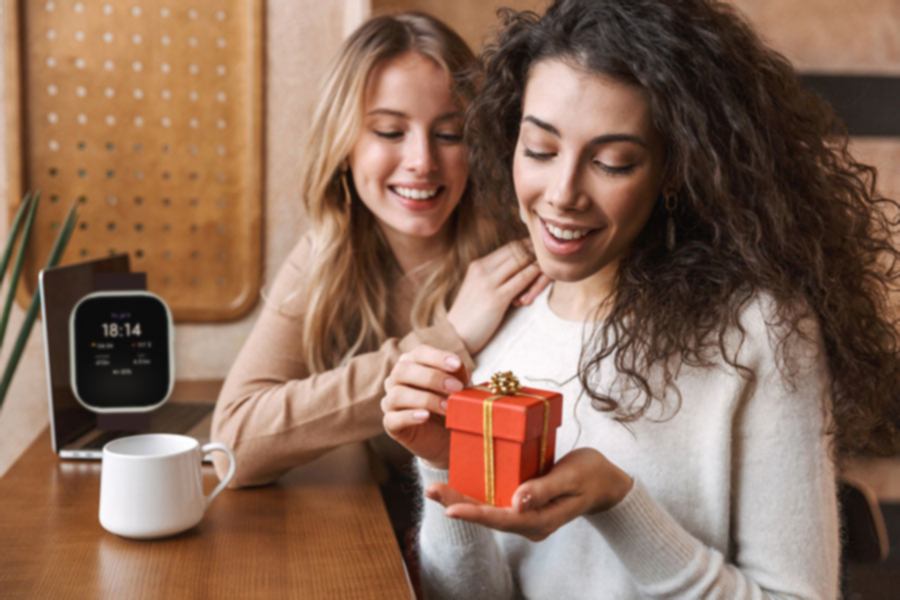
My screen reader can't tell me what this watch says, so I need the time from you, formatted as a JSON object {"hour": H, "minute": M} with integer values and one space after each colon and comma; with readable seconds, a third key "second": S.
{"hour": 18, "minute": 14}
